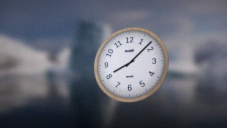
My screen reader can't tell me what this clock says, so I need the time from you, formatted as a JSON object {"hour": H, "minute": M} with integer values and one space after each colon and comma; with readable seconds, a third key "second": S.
{"hour": 8, "minute": 8}
